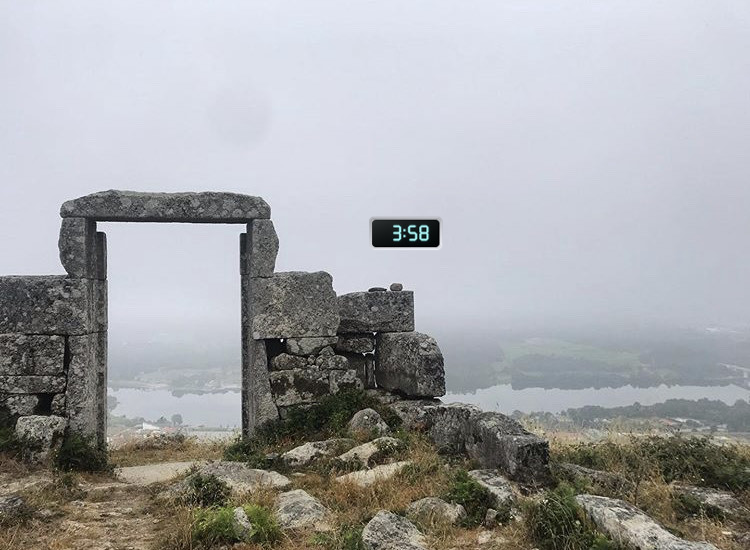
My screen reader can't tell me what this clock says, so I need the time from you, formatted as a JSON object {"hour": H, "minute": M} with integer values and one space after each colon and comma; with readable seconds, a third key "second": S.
{"hour": 3, "minute": 58}
